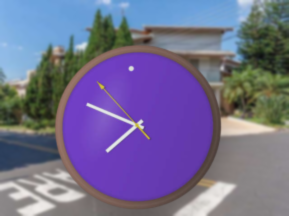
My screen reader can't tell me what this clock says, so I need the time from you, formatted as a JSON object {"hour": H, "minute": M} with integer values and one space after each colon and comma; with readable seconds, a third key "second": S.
{"hour": 7, "minute": 49, "second": 54}
